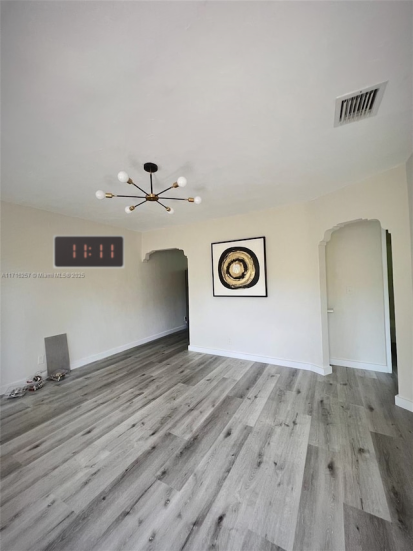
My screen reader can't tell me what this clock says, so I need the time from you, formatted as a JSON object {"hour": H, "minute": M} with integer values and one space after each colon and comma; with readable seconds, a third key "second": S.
{"hour": 11, "minute": 11}
